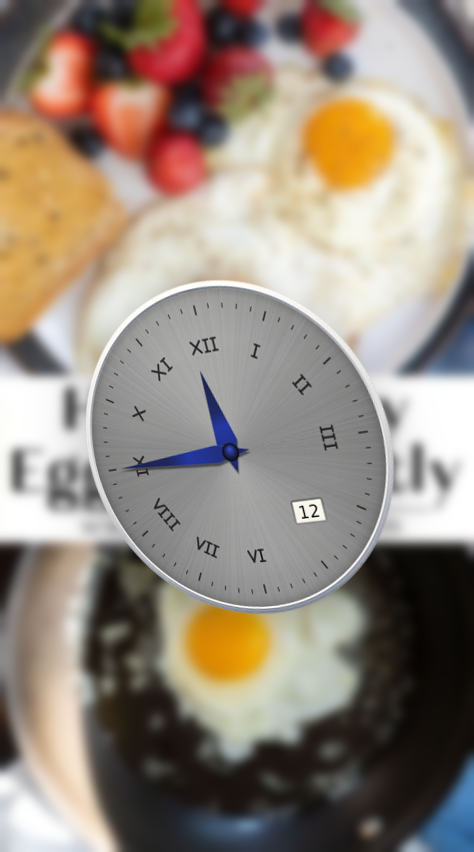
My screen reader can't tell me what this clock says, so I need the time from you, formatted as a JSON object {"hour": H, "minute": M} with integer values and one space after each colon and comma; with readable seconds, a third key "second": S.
{"hour": 11, "minute": 45}
